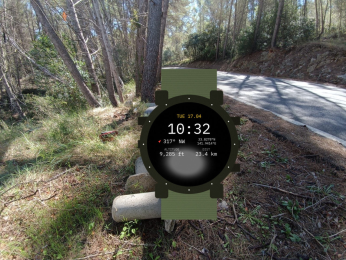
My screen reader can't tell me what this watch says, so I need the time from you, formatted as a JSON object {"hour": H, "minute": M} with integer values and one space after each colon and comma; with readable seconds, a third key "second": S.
{"hour": 10, "minute": 32}
